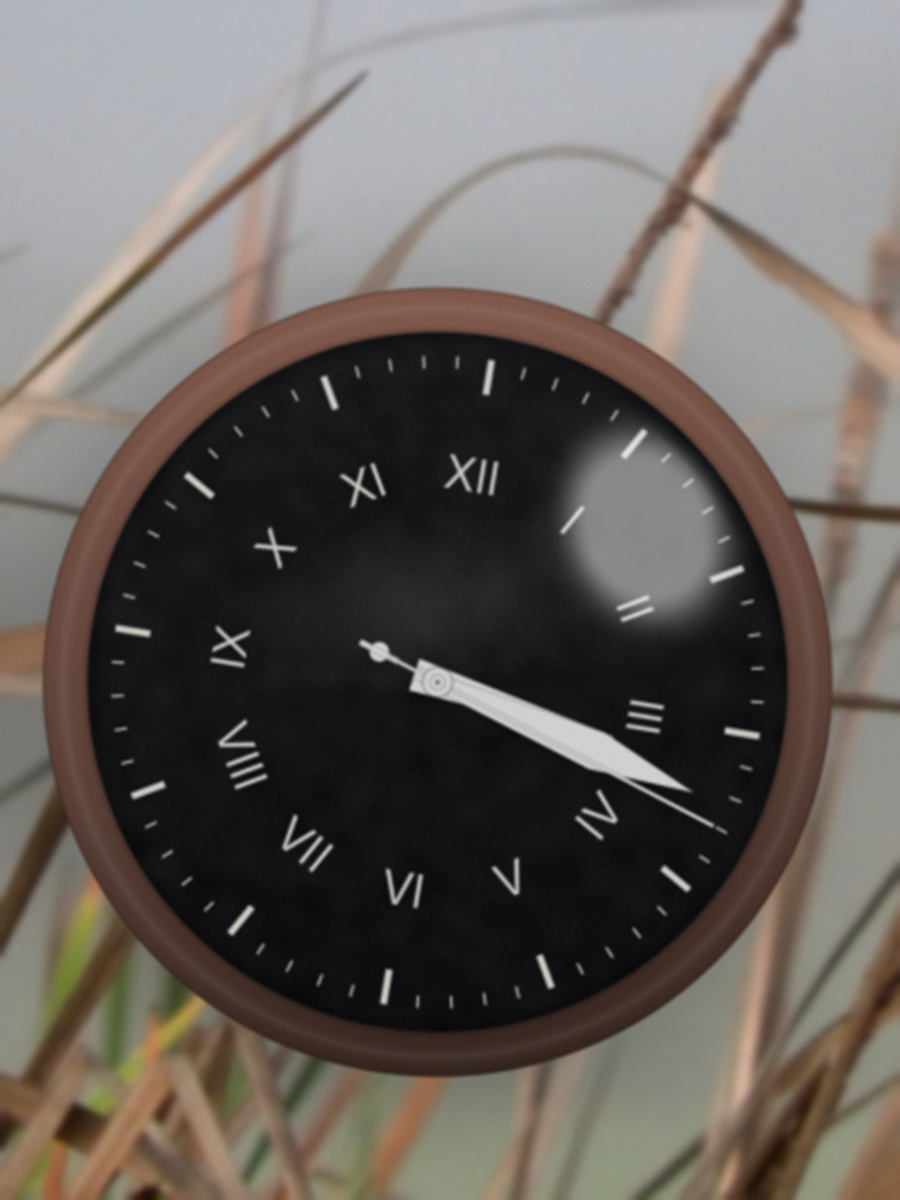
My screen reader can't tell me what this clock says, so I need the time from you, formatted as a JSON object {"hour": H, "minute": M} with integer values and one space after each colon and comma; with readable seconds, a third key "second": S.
{"hour": 3, "minute": 17, "second": 18}
